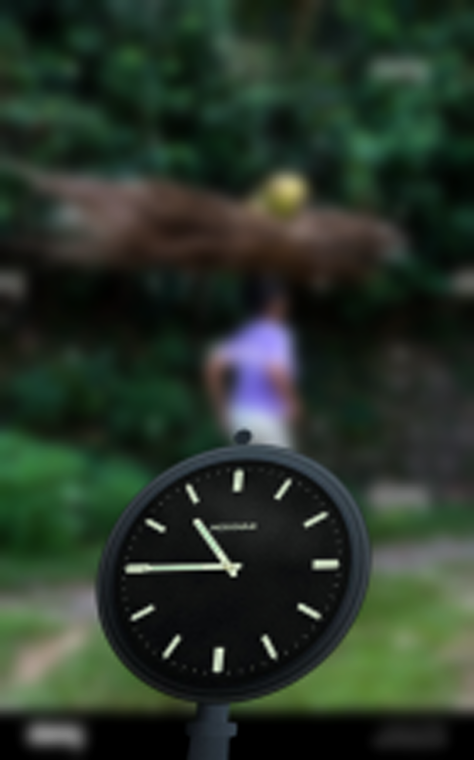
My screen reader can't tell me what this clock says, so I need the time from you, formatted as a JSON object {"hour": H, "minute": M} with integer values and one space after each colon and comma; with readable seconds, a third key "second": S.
{"hour": 10, "minute": 45}
